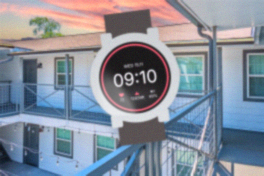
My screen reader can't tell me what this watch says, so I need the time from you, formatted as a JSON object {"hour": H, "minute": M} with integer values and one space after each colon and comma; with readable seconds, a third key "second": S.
{"hour": 9, "minute": 10}
